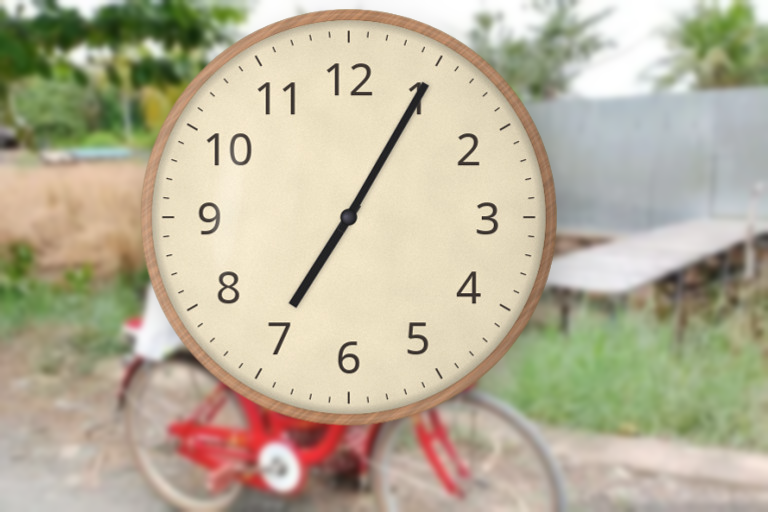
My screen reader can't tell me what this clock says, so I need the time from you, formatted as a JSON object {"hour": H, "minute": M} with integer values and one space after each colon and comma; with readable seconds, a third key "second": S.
{"hour": 7, "minute": 5}
